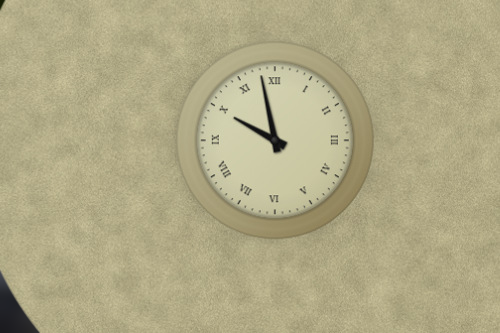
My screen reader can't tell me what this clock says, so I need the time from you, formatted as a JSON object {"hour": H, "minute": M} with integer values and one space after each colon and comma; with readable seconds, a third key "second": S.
{"hour": 9, "minute": 58}
